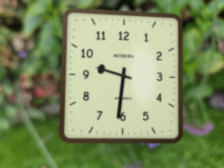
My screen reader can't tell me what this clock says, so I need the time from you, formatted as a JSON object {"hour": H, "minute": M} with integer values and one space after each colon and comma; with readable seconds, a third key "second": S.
{"hour": 9, "minute": 31}
